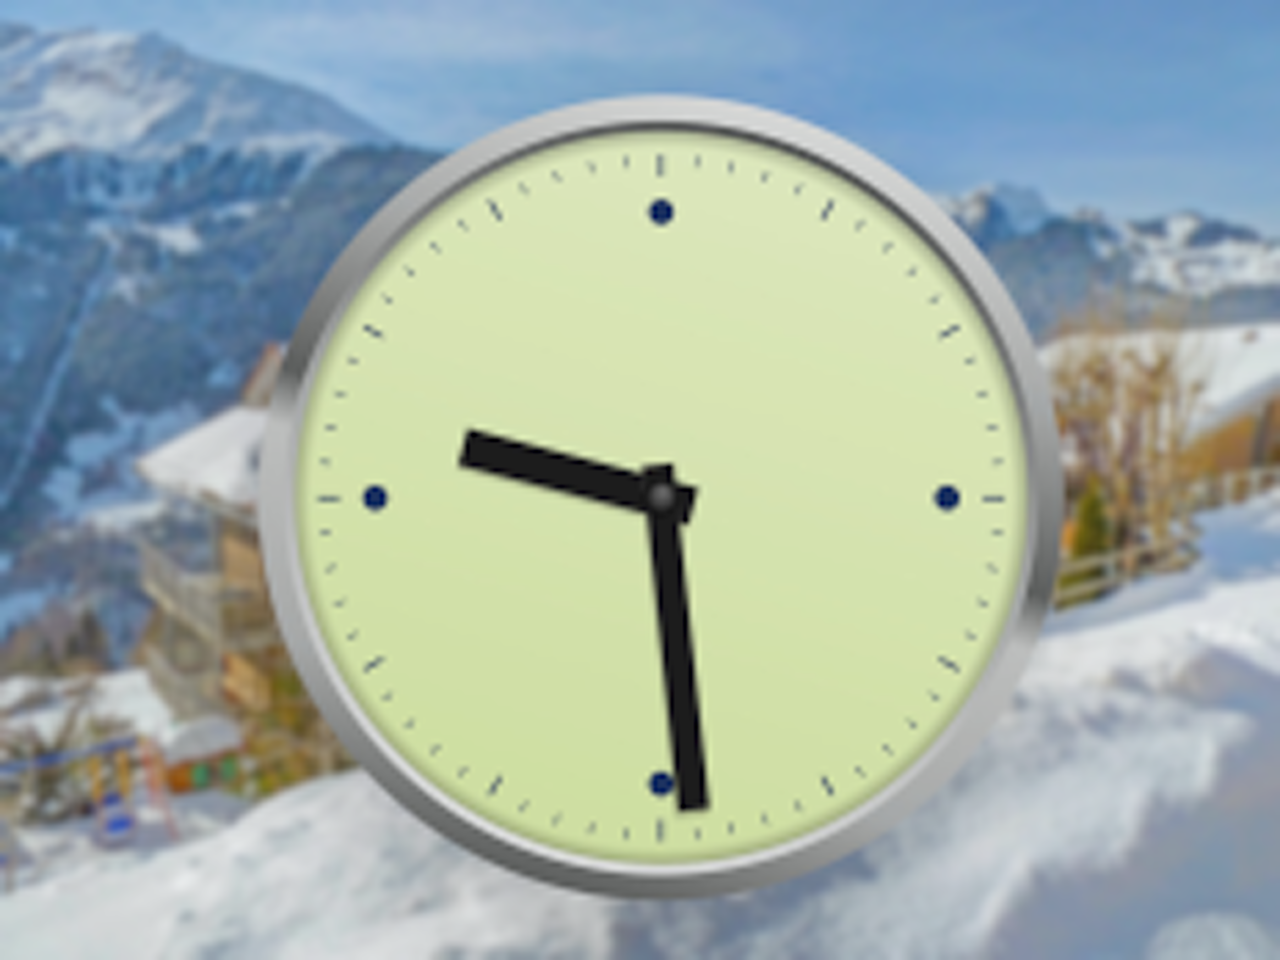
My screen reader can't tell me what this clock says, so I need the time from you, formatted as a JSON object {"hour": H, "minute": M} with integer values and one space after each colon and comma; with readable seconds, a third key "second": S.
{"hour": 9, "minute": 29}
